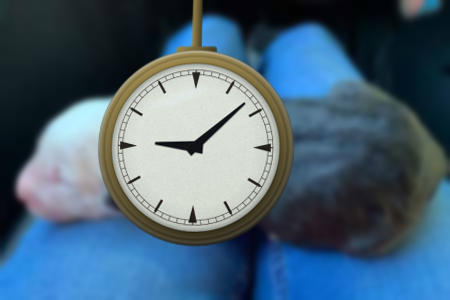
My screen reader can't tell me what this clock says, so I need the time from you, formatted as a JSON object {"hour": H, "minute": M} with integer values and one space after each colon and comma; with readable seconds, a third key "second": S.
{"hour": 9, "minute": 8}
